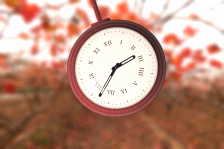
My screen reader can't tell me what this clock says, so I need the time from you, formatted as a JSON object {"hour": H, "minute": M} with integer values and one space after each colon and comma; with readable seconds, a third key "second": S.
{"hour": 2, "minute": 38}
